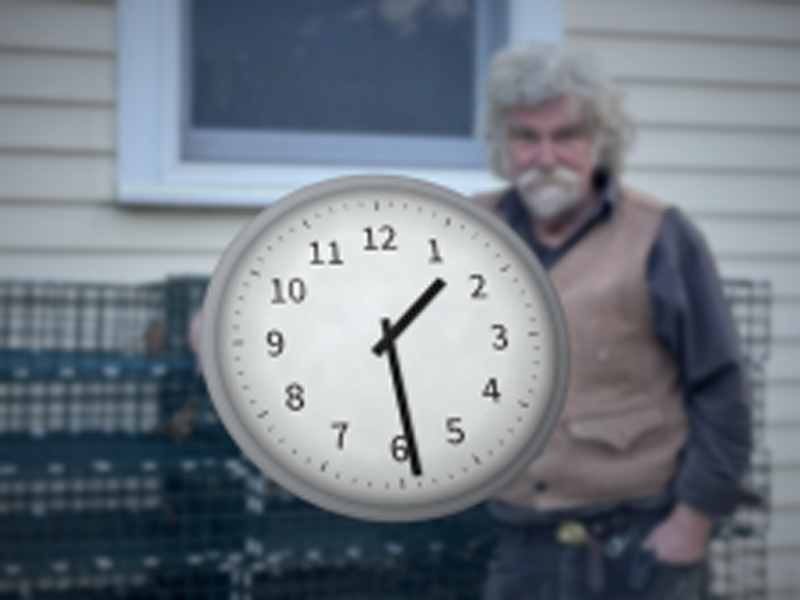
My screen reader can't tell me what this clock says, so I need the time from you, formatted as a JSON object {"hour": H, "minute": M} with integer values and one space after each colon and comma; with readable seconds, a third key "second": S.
{"hour": 1, "minute": 29}
